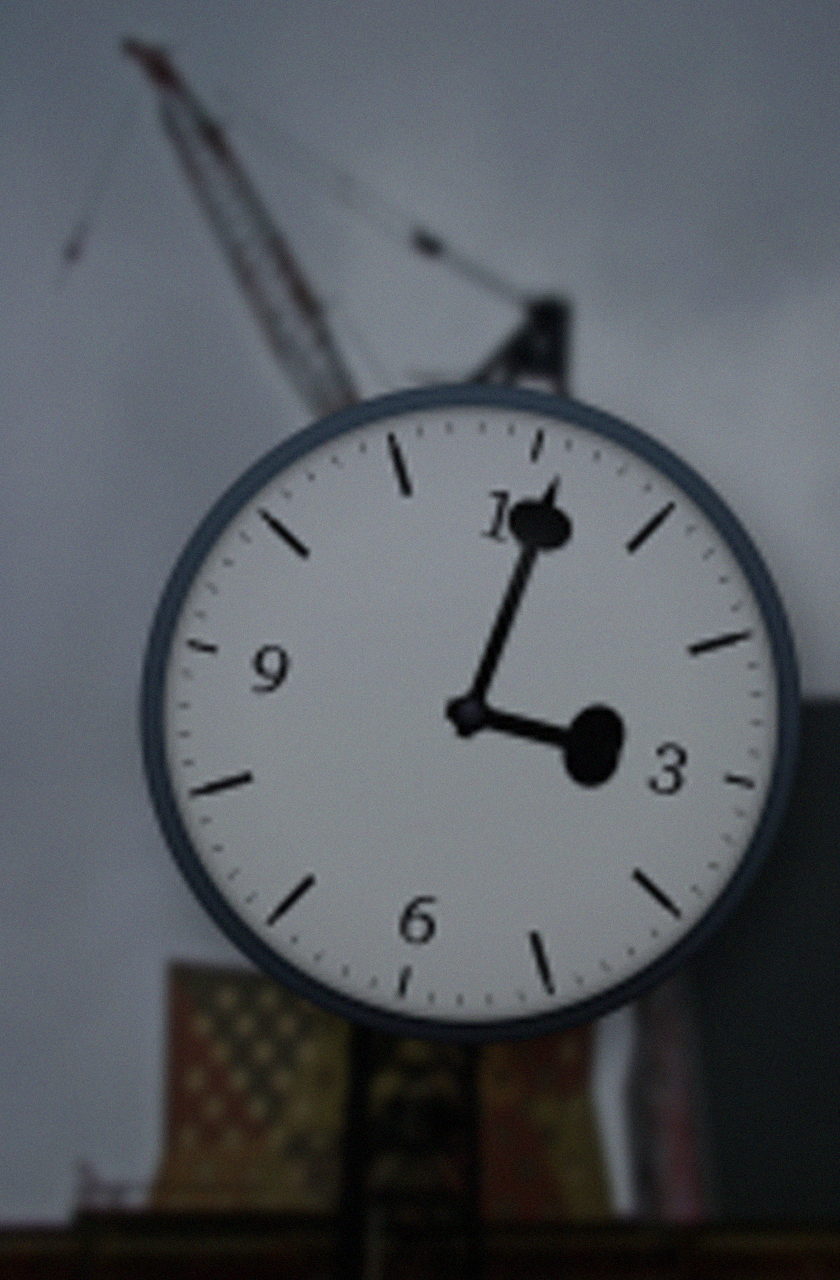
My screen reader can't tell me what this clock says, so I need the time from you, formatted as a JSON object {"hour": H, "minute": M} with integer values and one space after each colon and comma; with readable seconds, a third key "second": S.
{"hour": 3, "minute": 1}
